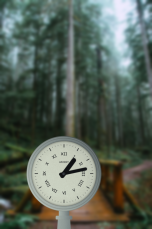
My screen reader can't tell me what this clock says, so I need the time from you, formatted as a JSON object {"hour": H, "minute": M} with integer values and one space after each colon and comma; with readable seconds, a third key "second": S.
{"hour": 1, "minute": 13}
